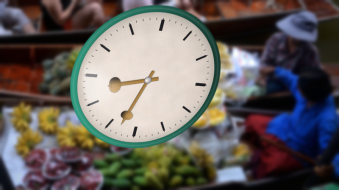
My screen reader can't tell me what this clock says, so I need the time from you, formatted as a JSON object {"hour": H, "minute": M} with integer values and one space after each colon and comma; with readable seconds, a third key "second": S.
{"hour": 8, "minute": 33}
